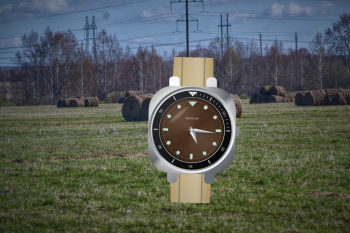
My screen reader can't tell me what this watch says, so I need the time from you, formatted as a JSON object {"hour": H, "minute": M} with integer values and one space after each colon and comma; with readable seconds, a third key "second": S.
{"hour": 5, "minute": 16}
